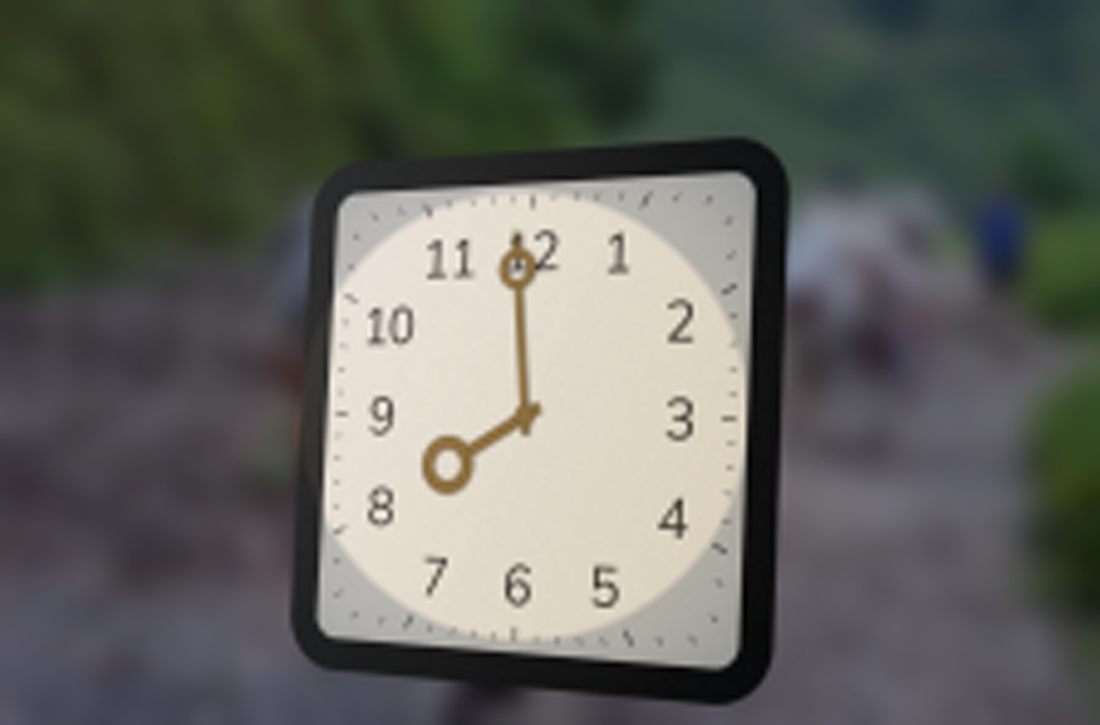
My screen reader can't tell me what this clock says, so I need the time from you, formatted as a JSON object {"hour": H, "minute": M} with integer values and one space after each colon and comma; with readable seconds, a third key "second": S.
{"hour": 7, "minute": 59}
